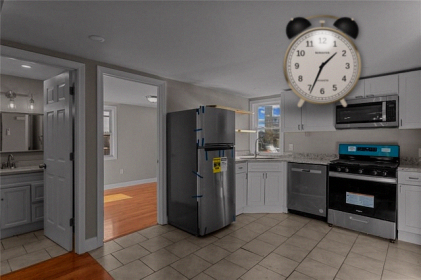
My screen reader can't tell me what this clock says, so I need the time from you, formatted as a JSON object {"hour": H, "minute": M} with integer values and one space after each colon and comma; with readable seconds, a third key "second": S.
{"hour": 1, "minute": 34}
